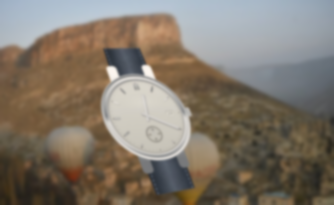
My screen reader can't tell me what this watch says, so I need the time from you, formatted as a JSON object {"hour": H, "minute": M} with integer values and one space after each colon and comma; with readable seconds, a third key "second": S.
{"hour": 12, "minute": 20}
